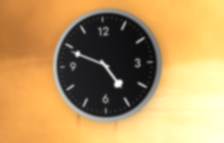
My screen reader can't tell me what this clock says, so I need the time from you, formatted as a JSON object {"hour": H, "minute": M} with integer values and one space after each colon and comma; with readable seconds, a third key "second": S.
{"hour": 4, "minute": 49}
